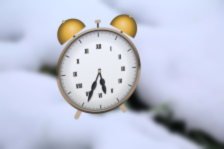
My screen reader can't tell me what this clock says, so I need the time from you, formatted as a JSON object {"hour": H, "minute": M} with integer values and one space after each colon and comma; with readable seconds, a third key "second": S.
{"hour": 5, "minute": 34}
